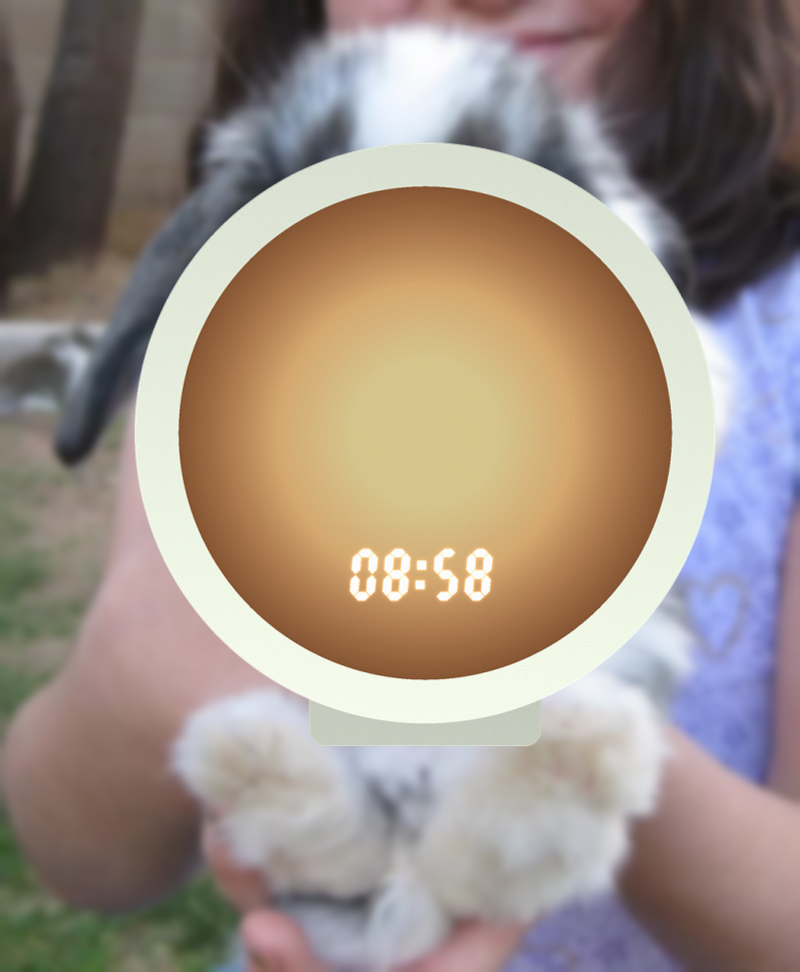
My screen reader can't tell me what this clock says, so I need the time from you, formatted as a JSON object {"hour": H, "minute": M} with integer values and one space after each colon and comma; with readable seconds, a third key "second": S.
{"hour": 8, "minute": 58}
